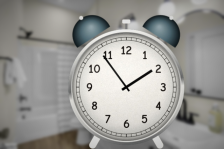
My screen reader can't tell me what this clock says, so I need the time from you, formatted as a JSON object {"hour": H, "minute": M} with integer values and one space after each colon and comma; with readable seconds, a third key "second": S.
{"hour": 1, "minute": 54}
